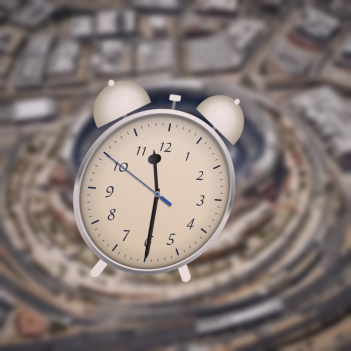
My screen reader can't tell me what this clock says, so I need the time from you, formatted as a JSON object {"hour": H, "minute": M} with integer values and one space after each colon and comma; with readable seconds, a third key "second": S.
{"hour": 11, "minute": 29, "second": 50}
